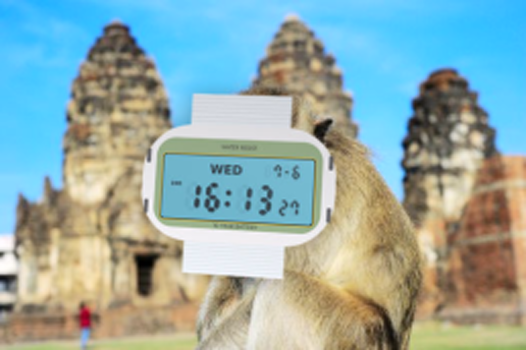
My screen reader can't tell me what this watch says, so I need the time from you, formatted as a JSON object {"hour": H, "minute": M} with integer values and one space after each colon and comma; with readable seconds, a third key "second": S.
{"hour": 16, "minute": 13, "second": 27}
